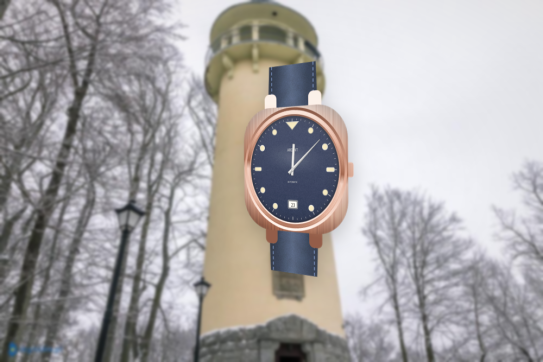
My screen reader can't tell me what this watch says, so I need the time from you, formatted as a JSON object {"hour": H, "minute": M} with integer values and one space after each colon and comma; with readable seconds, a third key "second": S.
{"hour": 12, "minute": 8}
